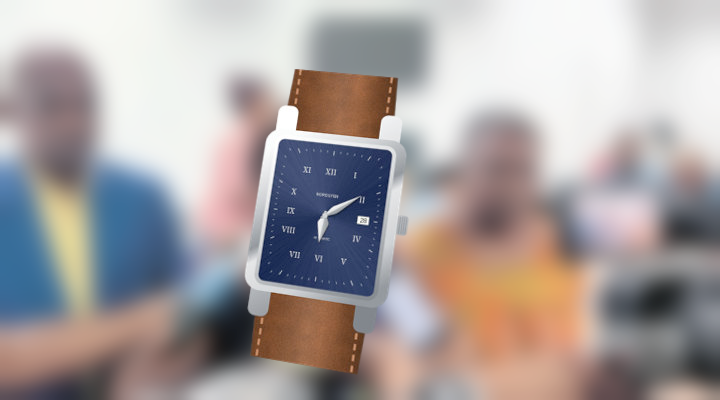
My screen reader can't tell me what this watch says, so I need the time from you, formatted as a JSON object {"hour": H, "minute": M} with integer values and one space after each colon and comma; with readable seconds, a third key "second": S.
{"hour": 6, "minute": 9}
